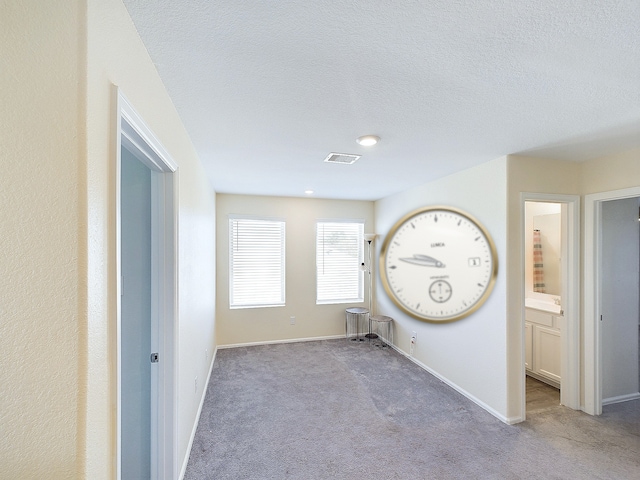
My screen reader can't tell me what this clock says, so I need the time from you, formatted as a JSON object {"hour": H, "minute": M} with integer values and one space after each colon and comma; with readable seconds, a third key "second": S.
{"hour": 9, "minute": 47}
